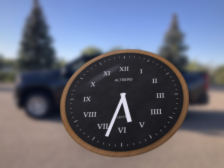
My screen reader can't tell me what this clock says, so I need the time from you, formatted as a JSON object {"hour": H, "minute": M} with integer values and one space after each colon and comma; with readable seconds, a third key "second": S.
{"hour": 5, "minute": 33}
